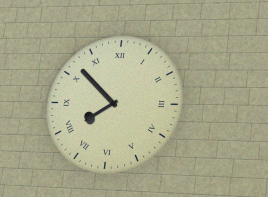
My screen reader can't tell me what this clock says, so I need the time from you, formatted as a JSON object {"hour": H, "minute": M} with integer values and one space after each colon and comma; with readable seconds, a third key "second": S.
{"hour": 7, "minute": 52}
